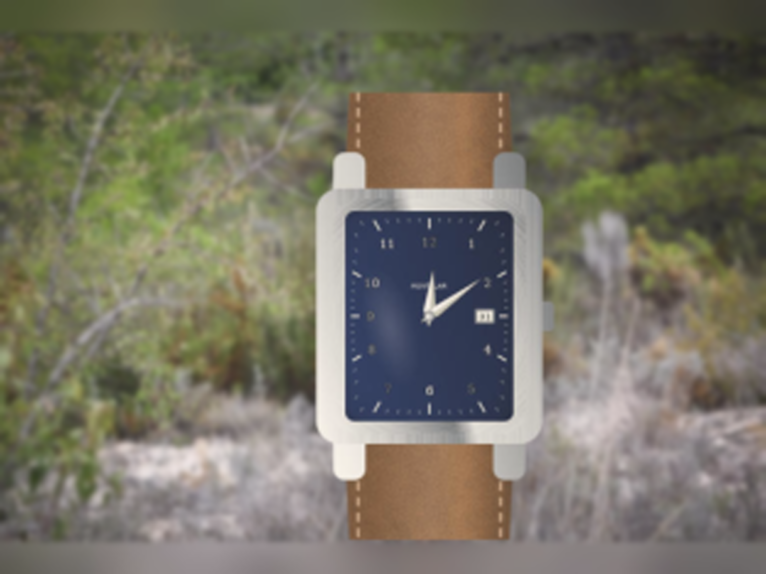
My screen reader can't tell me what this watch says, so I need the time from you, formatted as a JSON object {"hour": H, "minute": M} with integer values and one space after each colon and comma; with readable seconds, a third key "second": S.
{"hour": 12, "minute": 9}
